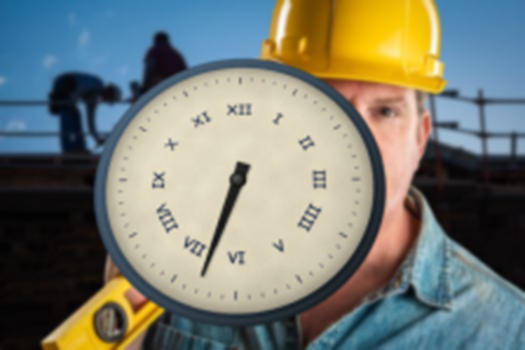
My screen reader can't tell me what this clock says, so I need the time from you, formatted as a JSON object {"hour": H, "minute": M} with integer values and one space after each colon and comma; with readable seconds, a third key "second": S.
{"hour": 6, "minute": 33}
